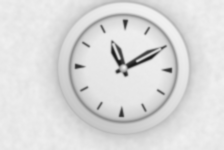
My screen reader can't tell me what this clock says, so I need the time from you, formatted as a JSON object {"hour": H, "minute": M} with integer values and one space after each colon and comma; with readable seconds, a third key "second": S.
{"hour": 11, "minute": 10}
